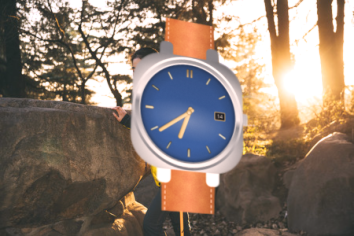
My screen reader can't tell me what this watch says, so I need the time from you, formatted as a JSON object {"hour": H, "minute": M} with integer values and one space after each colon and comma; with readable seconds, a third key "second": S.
{"hour": 6, "minute": 39}
